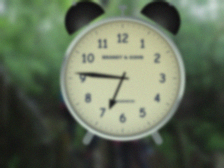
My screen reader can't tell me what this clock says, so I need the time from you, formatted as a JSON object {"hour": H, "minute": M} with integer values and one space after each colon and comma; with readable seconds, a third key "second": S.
{"hour": 6, "minute": 46}
